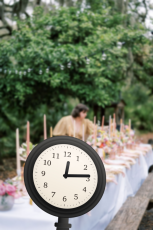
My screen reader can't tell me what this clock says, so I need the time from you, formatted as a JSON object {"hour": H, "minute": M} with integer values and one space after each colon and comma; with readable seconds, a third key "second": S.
{"hour": 12, "minute": 14}
